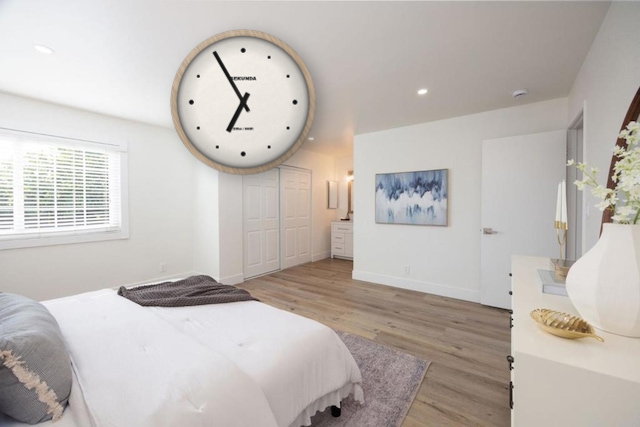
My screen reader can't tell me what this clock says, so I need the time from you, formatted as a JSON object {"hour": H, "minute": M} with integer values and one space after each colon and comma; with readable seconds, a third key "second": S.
{"hour": 6, "minute": 55}
